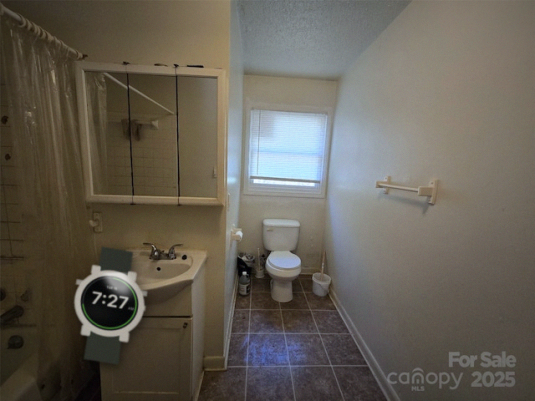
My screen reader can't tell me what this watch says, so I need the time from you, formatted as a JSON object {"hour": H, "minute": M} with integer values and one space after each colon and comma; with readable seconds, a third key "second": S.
{"hour": 7, "minute": 27}
